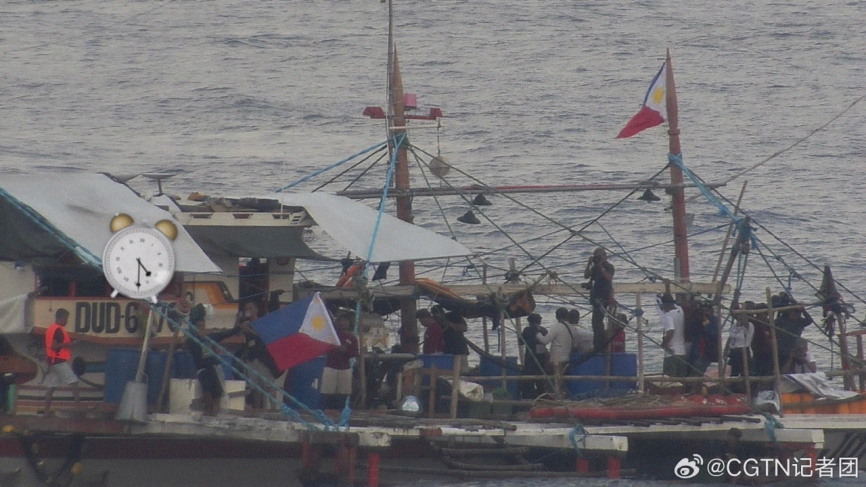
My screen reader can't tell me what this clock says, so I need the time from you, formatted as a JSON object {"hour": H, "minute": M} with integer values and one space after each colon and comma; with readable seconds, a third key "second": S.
{"hour": 4, "minute": 29}
